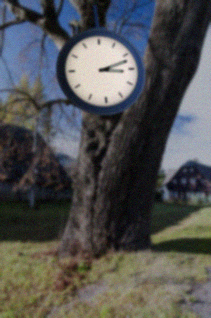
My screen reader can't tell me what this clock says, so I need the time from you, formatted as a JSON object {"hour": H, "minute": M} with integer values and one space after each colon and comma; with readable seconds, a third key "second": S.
{"hour": 3, "minute": 12}
